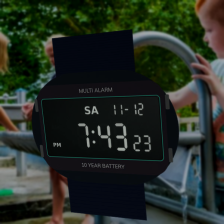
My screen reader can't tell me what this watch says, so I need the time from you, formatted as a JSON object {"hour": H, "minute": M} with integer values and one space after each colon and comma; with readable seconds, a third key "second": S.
{"hour": 7, "minute": 43, "second": 23}
